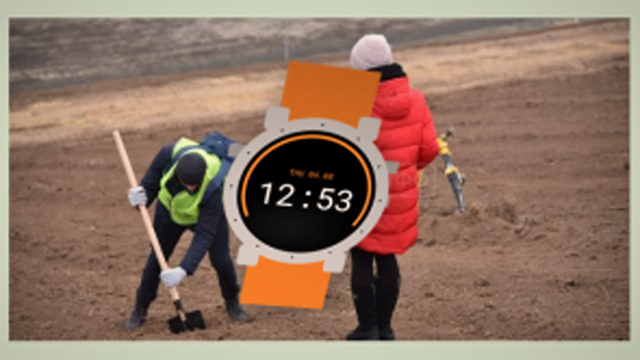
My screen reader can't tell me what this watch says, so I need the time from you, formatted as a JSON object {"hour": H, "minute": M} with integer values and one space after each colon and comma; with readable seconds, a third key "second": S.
{"hour": 12, "minute": 53}
